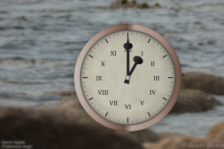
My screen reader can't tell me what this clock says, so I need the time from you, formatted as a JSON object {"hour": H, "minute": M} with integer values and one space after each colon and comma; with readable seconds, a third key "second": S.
{"hour": 1, "minute": 0}
